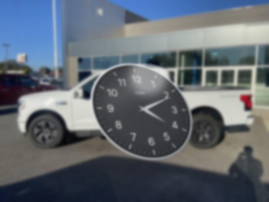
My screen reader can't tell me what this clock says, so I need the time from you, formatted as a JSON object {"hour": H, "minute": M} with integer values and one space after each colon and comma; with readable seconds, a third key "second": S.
{"hour": 4, "minute": 11}
